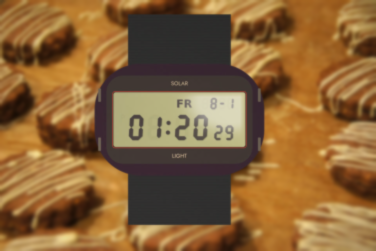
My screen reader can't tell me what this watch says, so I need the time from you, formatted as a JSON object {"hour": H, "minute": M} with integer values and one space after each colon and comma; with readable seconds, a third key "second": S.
{"hour": 1, "minute": 20, "second": 29}
